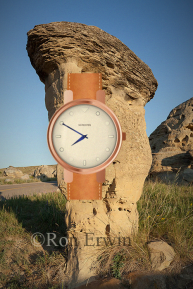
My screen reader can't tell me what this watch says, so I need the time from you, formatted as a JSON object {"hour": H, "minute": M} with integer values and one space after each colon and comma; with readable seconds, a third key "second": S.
{"hour": 7, "minute": 50}
